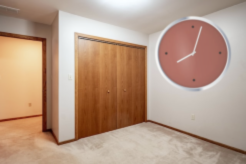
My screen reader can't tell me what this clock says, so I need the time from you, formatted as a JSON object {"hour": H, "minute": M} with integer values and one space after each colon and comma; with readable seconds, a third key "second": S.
{"hour": 8, "minute": 3}
